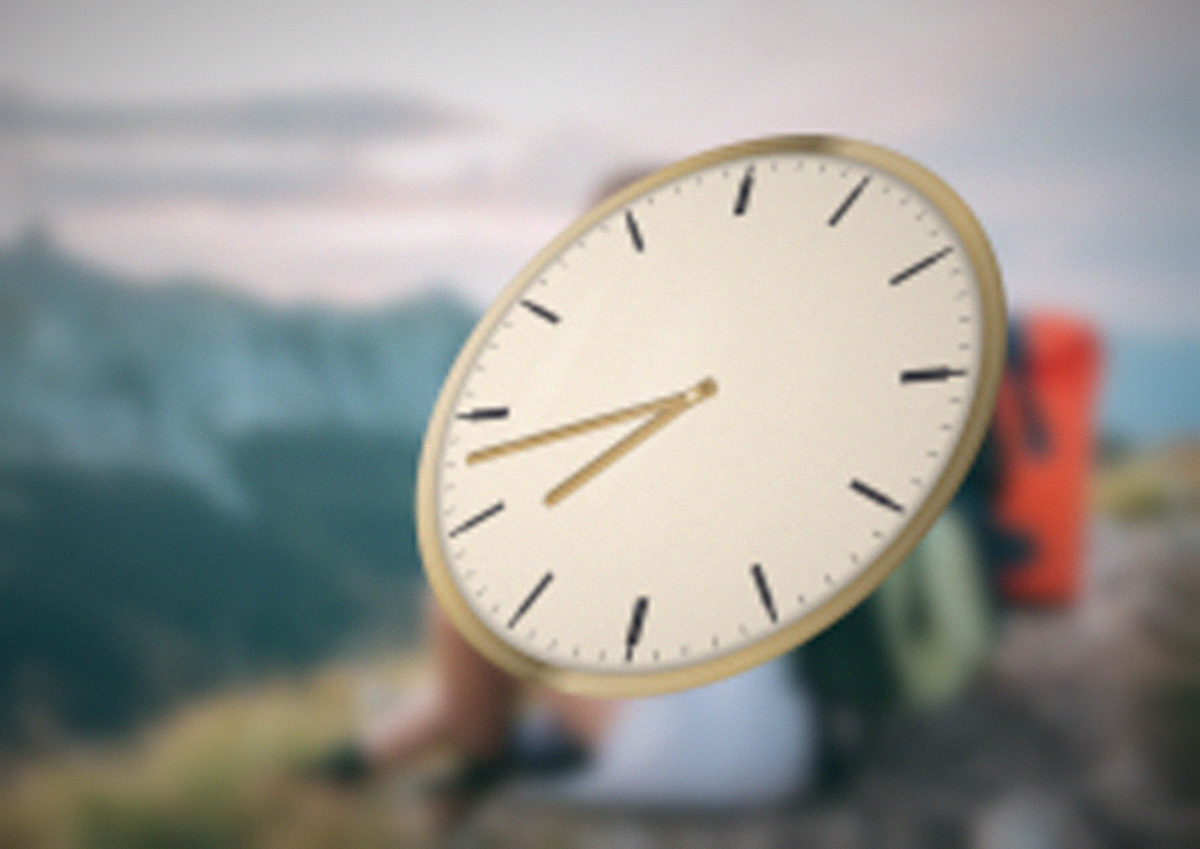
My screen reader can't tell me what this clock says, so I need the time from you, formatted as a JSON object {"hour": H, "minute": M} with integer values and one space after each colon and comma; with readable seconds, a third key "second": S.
{"hour": 7, "minute": 43}
